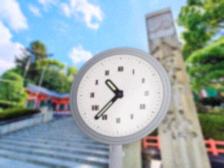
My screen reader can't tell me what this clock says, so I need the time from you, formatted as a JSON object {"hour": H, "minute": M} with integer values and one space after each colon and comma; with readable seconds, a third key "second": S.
{"hour": 10, "minute": 37}
